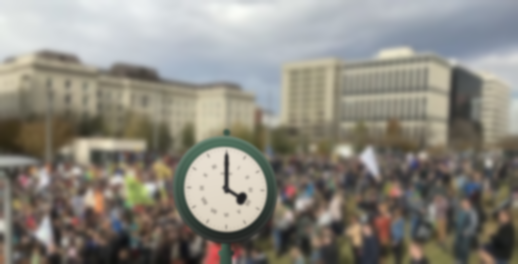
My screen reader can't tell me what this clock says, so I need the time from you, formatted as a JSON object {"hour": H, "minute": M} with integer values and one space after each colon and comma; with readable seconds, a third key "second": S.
{"hour": 4, "minute": 0}
